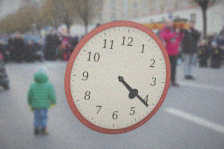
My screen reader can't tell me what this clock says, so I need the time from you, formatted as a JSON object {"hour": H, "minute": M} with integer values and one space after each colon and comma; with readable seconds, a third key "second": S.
{"hour": 4, "minute": 21}
